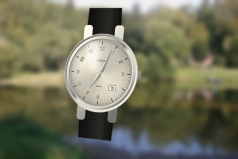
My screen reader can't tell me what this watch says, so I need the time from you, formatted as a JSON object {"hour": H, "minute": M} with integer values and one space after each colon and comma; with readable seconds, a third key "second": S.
{"hour": 7, "minute": 4}
